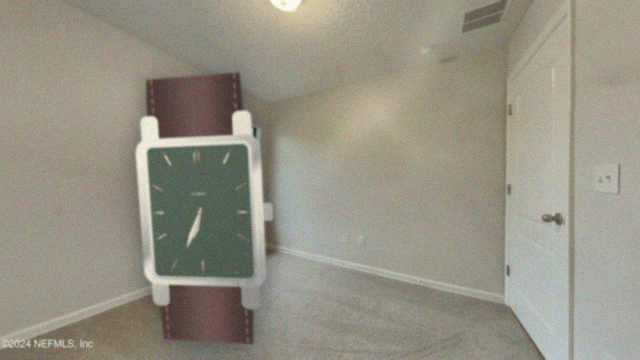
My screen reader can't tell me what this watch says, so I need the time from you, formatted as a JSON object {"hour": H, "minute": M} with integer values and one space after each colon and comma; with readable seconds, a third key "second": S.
{"hour": 6, "minute": 34}
